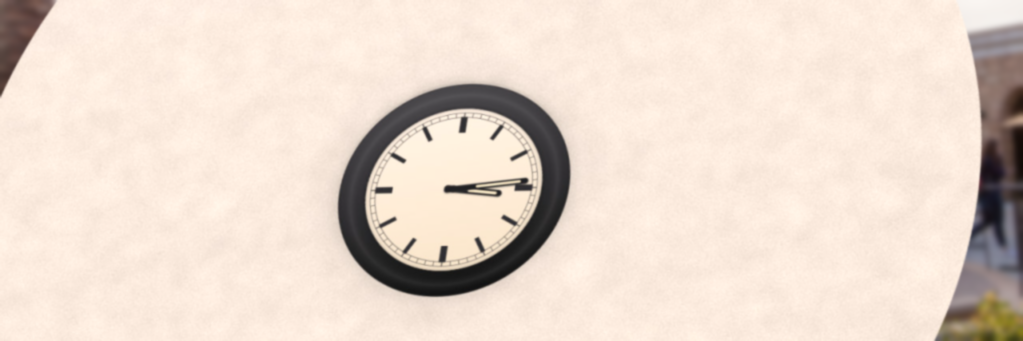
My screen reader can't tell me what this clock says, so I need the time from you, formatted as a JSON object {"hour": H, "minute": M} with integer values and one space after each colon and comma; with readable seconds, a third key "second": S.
{"hour": 3, "minute": 14}
